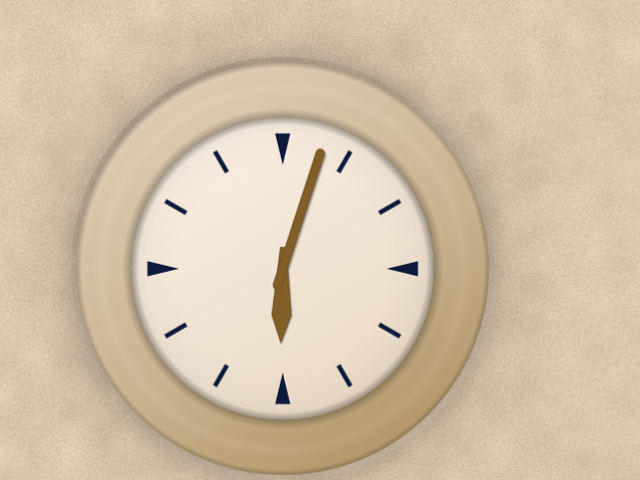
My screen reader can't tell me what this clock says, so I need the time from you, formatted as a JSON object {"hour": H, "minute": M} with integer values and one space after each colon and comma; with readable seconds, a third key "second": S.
{"hour": 6, "minute": 3}
